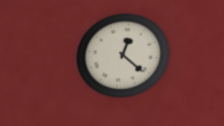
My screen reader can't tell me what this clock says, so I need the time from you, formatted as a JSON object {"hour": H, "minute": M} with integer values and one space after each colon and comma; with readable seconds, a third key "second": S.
{"hour": 12, "minute": 21}
